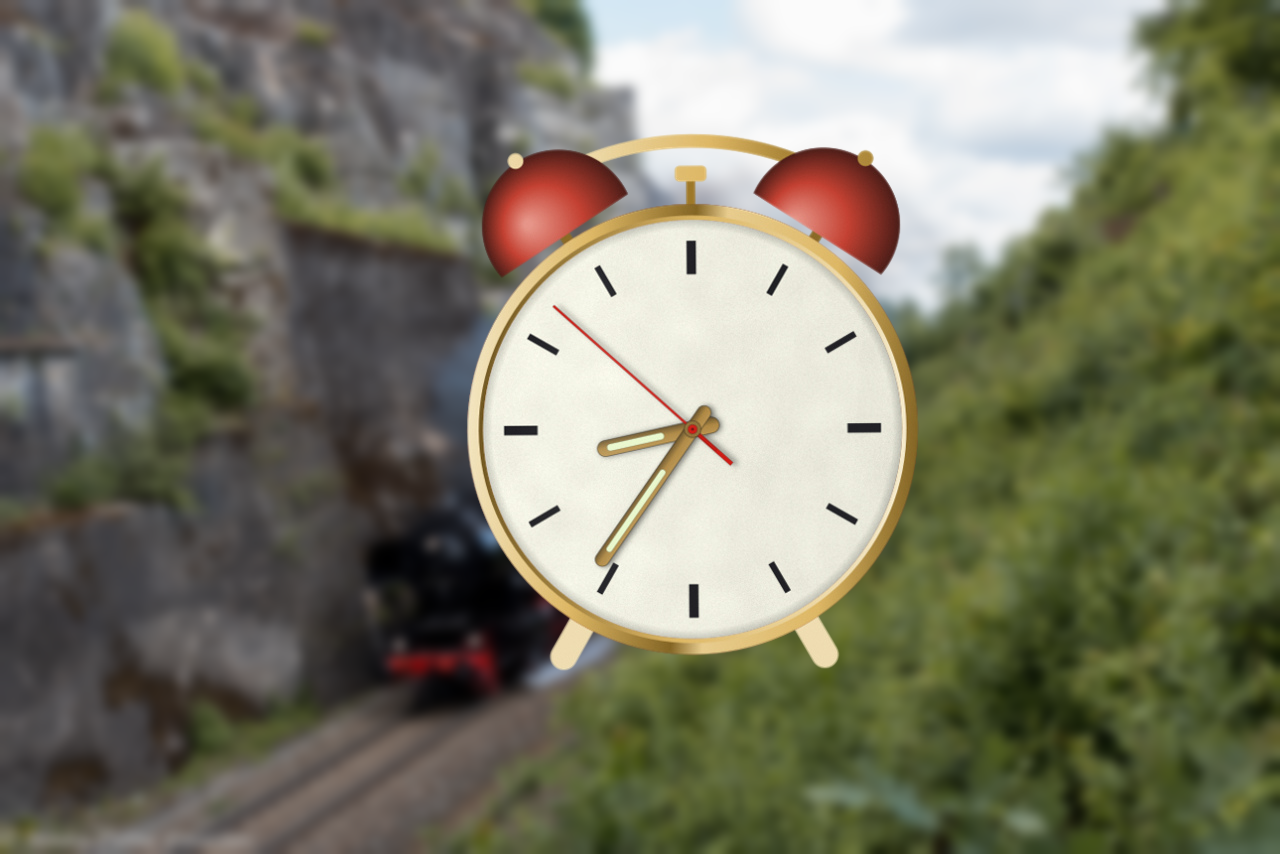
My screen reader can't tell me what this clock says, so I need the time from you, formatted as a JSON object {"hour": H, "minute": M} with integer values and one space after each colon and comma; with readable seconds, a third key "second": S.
{"hour": 8, "minute": 35, "second": 52}
